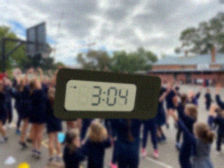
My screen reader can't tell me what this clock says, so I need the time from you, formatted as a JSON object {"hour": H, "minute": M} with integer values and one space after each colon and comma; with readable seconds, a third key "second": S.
{"hour": 3, "minute": 4}
